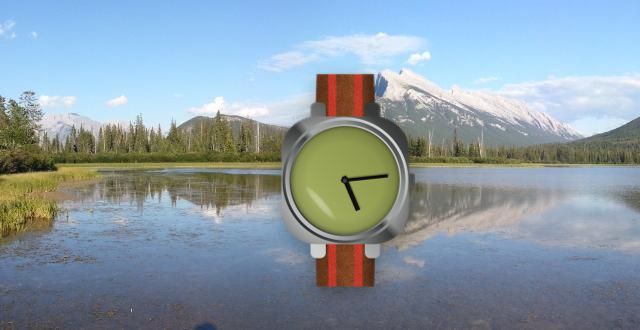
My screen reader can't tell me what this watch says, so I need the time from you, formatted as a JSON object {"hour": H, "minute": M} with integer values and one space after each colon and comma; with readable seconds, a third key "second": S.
{"hour": 5, "minute": 14}
